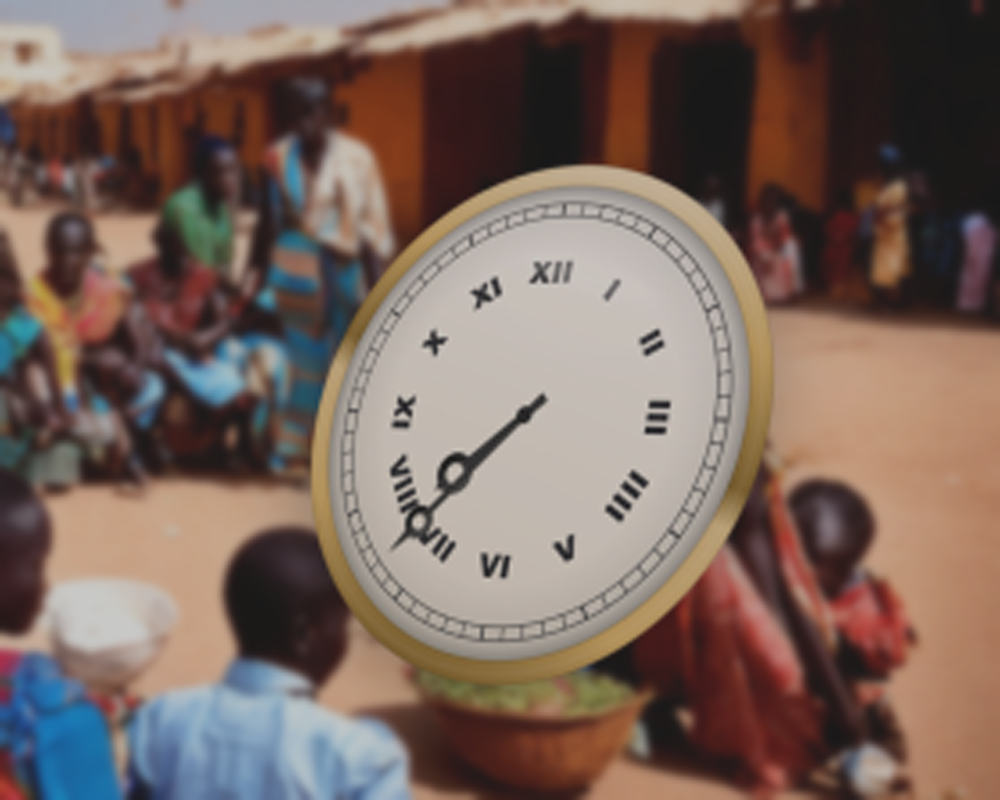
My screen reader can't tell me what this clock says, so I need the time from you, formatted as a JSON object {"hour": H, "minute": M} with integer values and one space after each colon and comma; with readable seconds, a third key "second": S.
{"hour": 7, "minute": 37}
